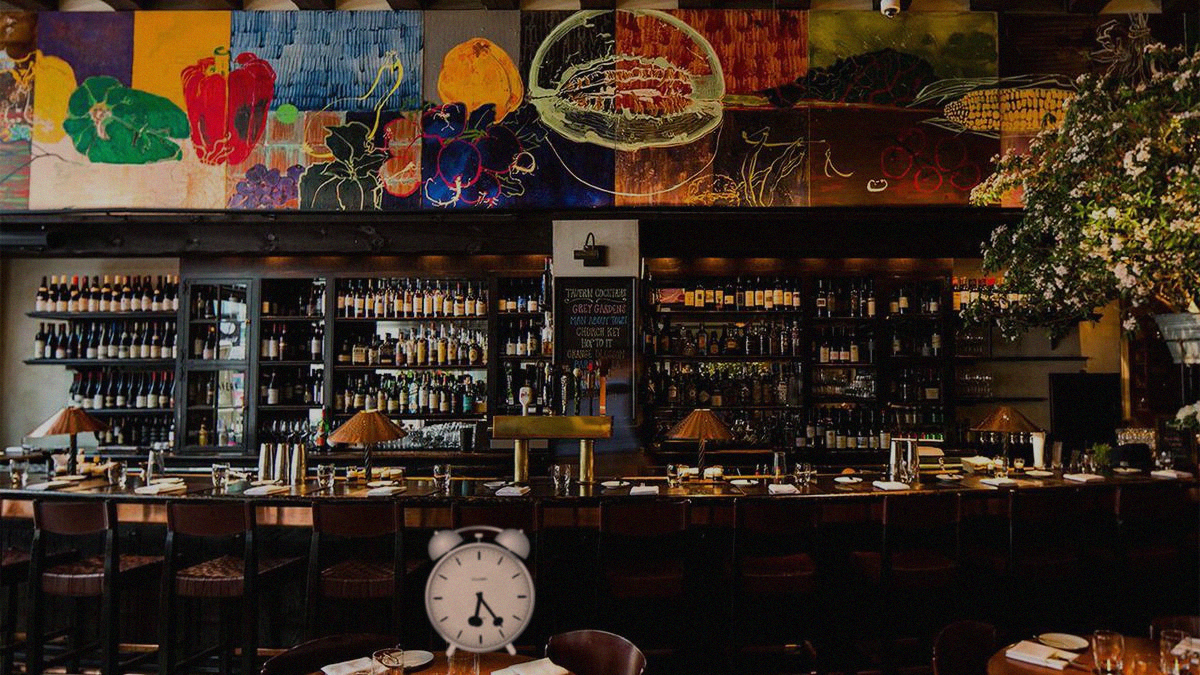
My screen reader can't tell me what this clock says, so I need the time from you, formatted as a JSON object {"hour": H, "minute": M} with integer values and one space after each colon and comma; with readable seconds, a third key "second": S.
{"hour": 6, "minute": 24}
